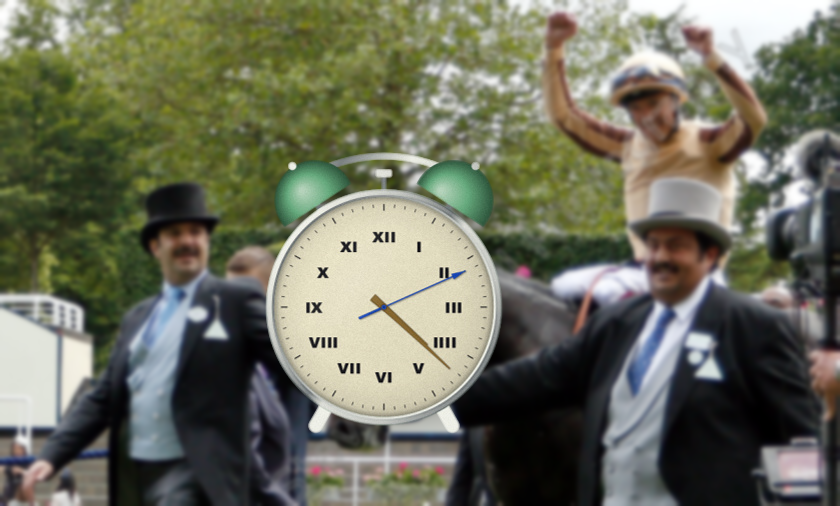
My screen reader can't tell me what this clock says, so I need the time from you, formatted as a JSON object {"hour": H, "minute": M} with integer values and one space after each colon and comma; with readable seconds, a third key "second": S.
{"hour": 4, "minute": 22, "second": 11}
